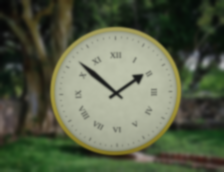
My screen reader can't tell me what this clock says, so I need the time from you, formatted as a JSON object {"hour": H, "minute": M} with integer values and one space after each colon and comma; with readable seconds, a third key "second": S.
{"hour": 1, "minute": 52}
